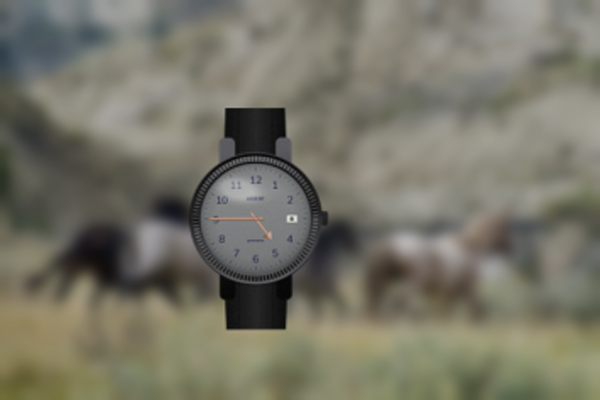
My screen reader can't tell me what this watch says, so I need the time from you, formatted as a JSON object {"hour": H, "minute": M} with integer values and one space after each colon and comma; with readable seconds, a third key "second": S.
{"hour": 4, "minute": 45}
